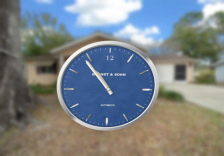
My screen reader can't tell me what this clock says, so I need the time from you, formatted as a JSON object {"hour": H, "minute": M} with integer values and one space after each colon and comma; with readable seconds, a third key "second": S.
{"hour": 10, "minute": 54}
